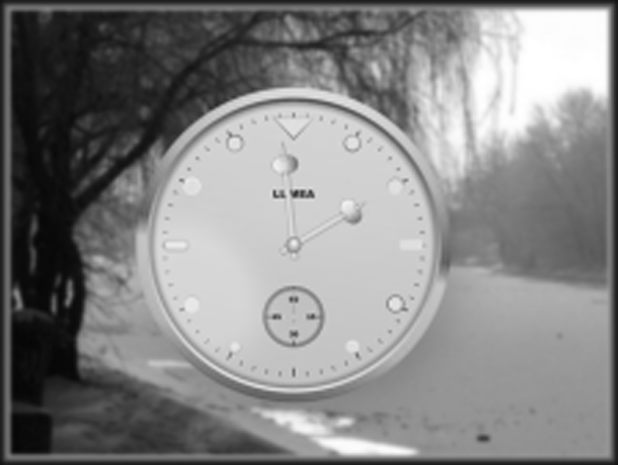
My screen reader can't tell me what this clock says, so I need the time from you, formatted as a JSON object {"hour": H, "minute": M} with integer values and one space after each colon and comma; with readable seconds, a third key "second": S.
{"hour": 1, "minute": 59}
